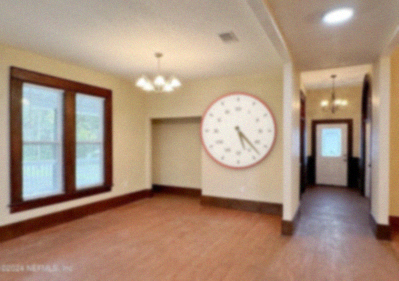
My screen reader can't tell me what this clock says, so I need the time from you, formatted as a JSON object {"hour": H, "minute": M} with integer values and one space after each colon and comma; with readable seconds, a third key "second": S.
{"hour": 5, "minute": 23}
